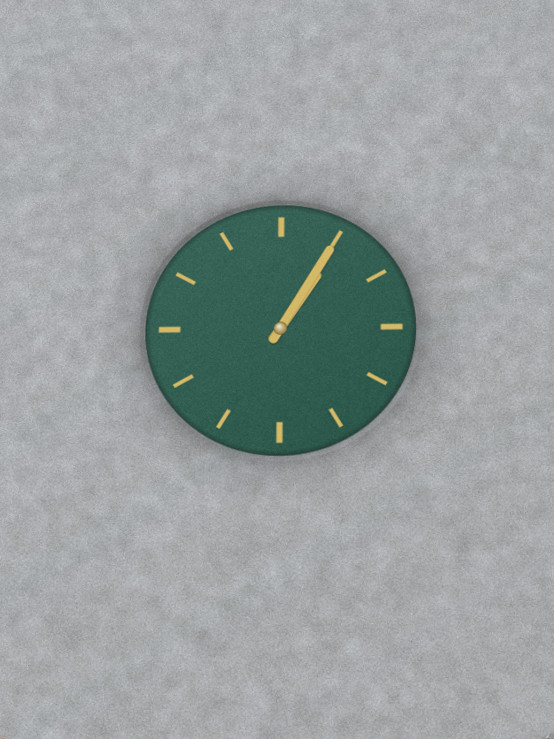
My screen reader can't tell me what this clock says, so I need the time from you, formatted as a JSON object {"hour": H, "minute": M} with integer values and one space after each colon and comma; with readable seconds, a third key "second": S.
{"hour": 1, "minute": 5}
